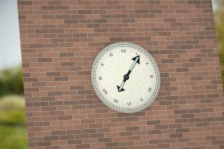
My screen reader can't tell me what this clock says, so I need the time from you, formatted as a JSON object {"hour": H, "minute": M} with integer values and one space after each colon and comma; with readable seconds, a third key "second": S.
{"hour": 7, "minute": 6}
